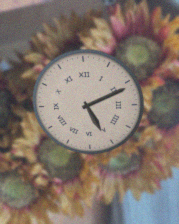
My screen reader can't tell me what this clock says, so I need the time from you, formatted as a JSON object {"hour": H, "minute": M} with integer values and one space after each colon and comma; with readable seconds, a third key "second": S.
{"hour": 5, "minute": 11}
